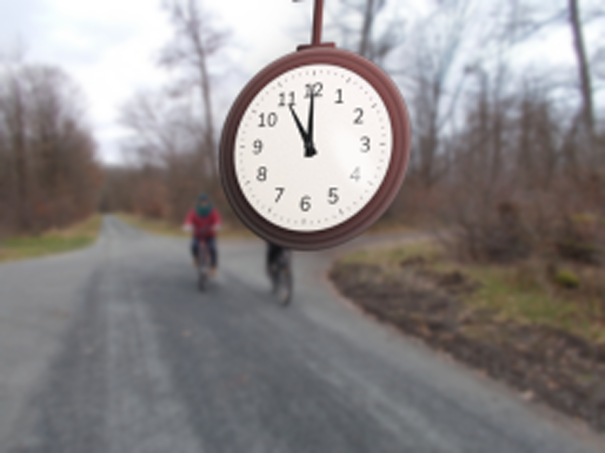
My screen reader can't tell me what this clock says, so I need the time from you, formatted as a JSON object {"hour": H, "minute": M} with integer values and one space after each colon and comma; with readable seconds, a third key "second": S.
{"hour": 11, "minute": 0}
